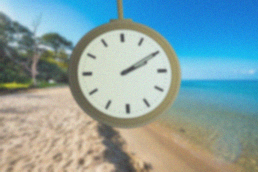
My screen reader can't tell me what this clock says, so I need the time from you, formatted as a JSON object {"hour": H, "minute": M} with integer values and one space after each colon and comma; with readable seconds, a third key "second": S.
{"hour": 2, "minute": 10}
